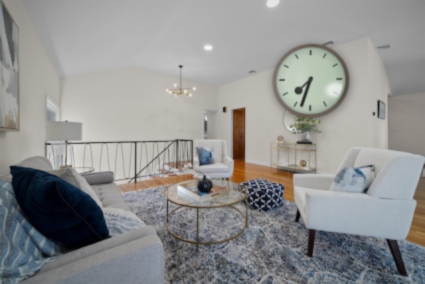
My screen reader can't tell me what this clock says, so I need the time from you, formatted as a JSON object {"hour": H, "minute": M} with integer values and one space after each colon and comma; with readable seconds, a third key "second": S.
{"hour": 7, "minute": 33}
